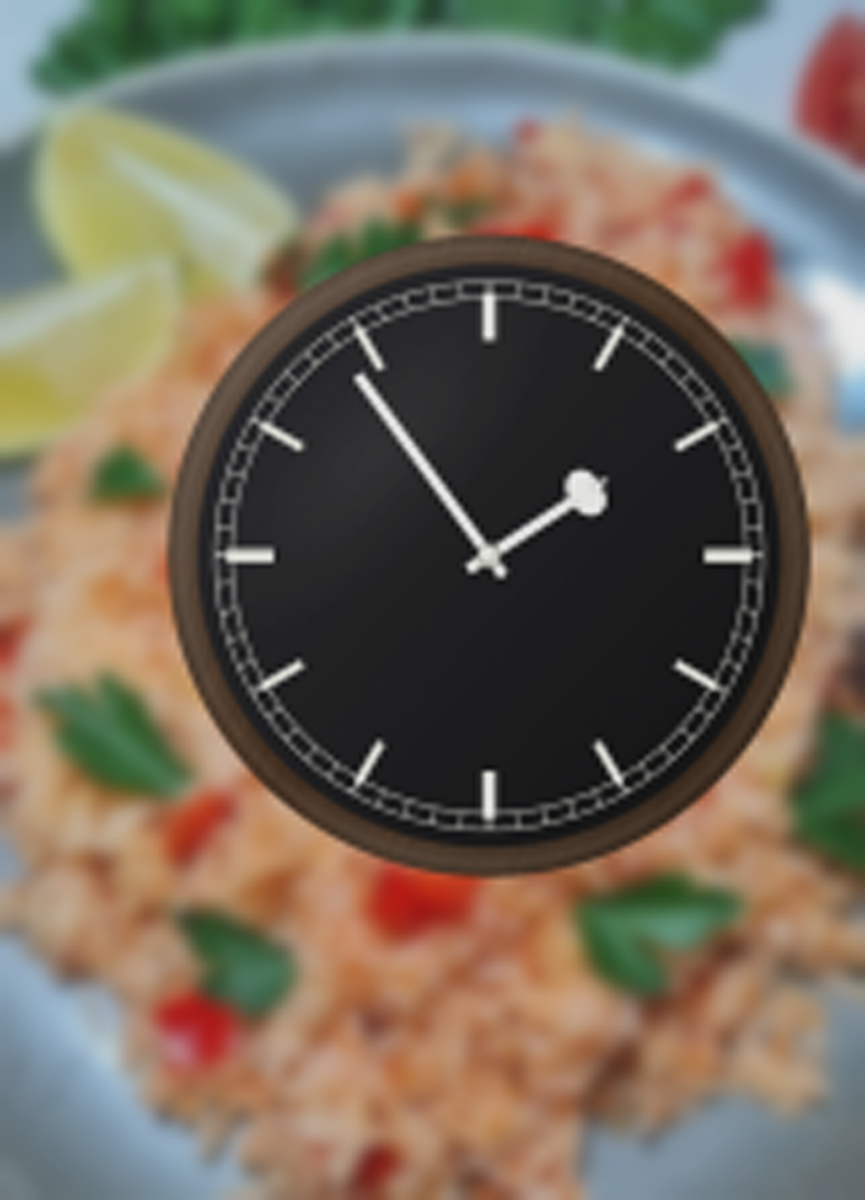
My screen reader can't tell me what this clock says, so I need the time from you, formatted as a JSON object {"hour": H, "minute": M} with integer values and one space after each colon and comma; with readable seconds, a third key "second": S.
{"hour": 1, "minute": 54}
